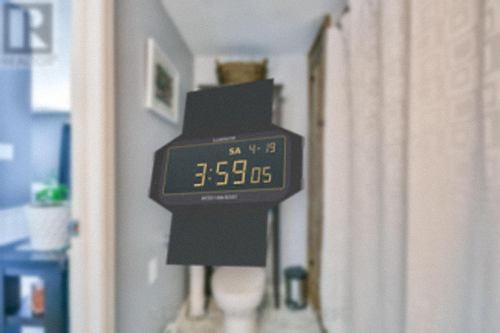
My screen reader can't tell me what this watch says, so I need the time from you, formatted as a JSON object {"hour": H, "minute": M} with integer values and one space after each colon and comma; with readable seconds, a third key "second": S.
{"hour": 3, "minute": 59, "second": 5}
